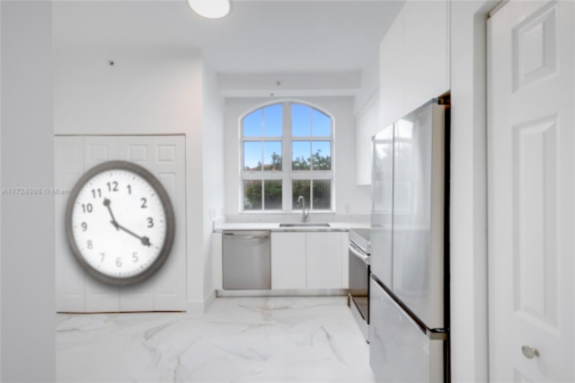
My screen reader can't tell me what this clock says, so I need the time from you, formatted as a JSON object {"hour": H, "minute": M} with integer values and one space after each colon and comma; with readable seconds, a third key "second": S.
{"hour": 11, "minute": 20}
